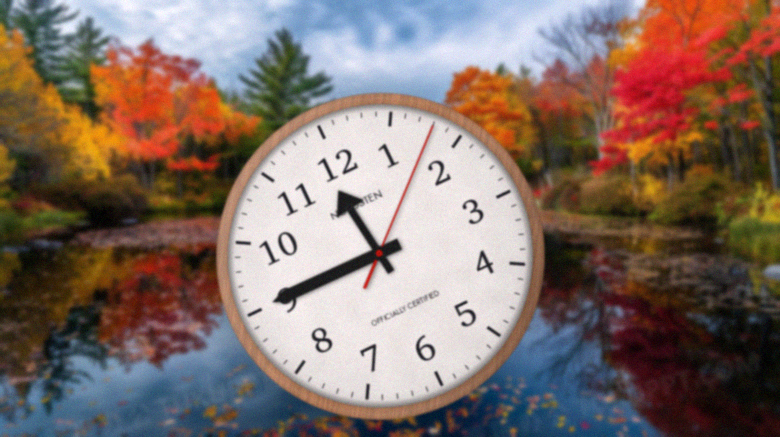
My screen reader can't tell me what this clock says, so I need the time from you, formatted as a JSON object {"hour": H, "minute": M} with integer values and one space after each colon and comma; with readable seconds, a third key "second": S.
{"hour": 11, "minute": 45, "second": 8}
